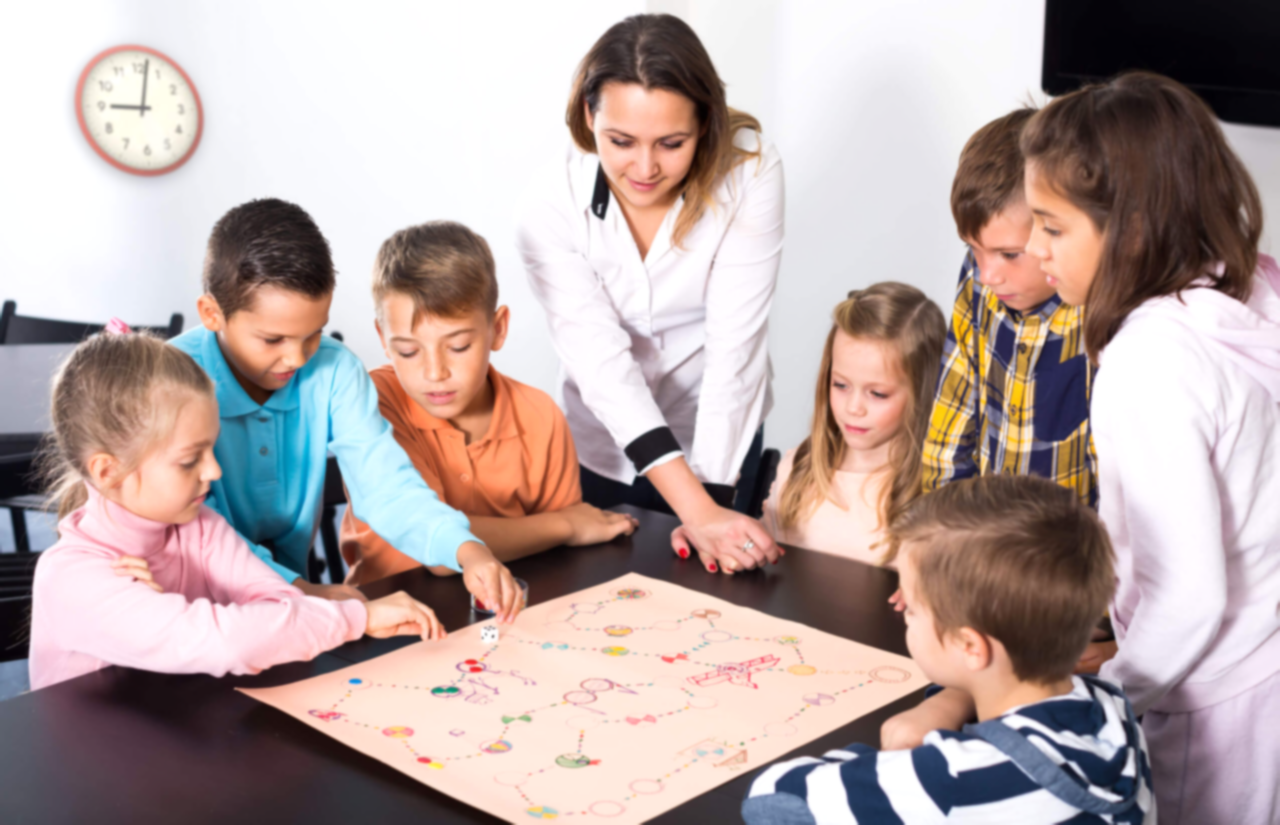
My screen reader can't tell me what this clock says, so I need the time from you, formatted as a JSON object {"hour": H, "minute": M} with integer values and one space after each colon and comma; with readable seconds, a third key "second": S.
{"hour": 9, "minute": 2}
